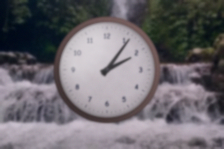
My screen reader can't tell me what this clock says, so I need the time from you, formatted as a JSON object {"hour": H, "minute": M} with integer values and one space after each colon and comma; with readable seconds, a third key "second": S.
{"hour": 2, "minute": 6}
